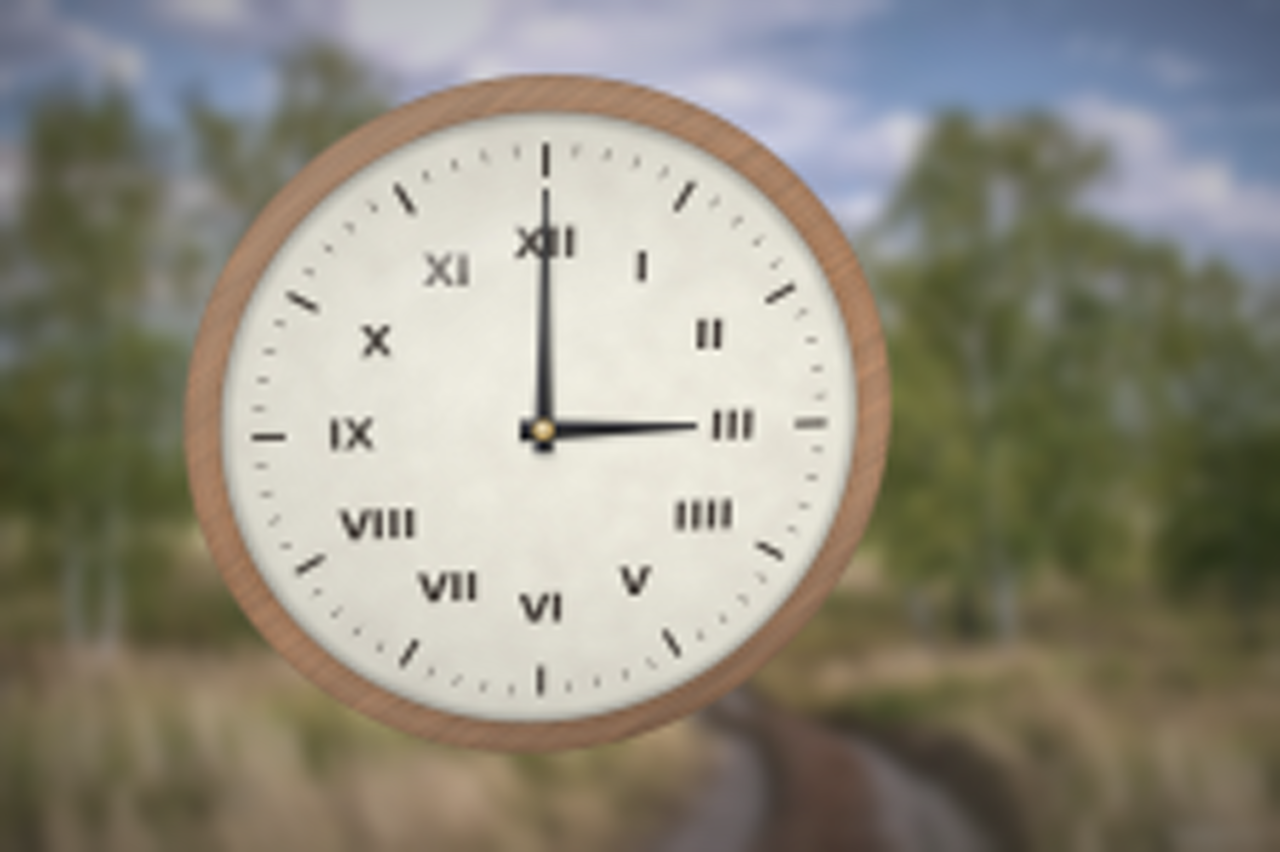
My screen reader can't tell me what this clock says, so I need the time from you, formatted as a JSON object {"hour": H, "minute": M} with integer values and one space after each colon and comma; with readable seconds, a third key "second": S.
{"hour": 3, "minute": 0}
